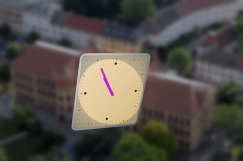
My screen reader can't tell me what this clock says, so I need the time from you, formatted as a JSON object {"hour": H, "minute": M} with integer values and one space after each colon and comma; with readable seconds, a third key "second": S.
{"hour": 10, "minute": 55}
